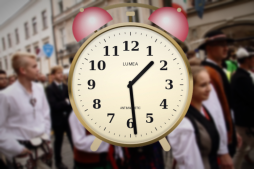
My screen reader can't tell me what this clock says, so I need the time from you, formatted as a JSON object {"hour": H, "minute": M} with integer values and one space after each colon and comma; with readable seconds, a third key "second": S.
{"hour": 1, "minute": 29}
